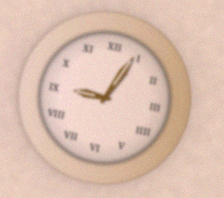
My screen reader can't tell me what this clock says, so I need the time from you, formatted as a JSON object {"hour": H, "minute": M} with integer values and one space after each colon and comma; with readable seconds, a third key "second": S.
{"hour": 9, "minute": 4}
